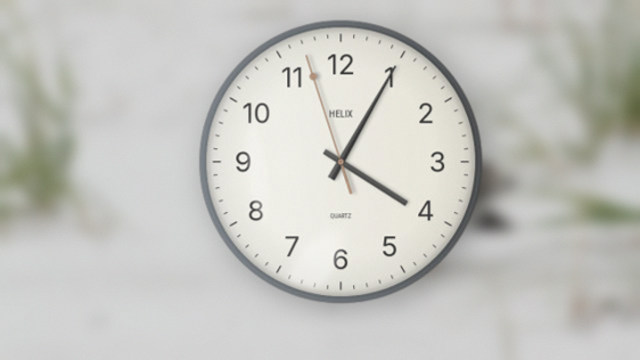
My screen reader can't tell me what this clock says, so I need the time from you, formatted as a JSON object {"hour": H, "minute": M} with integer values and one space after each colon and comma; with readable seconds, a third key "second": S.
{"hour": 4, "minute": 4, "second": 57}
